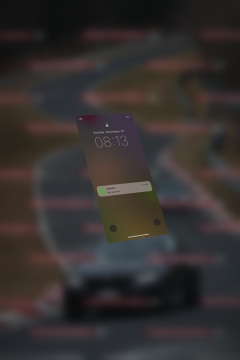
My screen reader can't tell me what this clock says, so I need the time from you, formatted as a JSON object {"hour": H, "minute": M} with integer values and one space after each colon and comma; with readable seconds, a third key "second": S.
{"hour": 8, "minute": 13}
